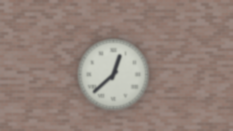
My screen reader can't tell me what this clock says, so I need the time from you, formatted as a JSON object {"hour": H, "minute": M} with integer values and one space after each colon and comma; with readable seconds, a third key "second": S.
{"hour": 12, "minute": 38}
